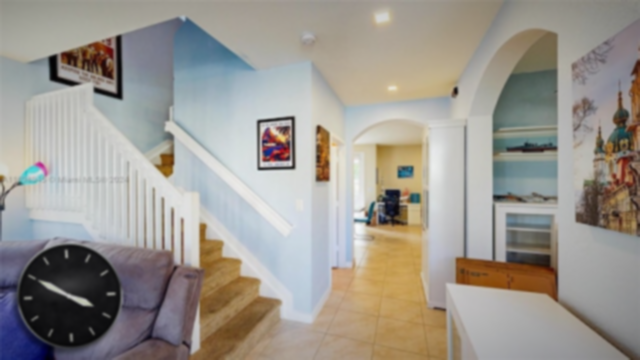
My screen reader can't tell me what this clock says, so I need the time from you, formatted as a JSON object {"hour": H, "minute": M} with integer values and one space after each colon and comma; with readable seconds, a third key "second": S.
{"hour": 3, "minute": 50}
